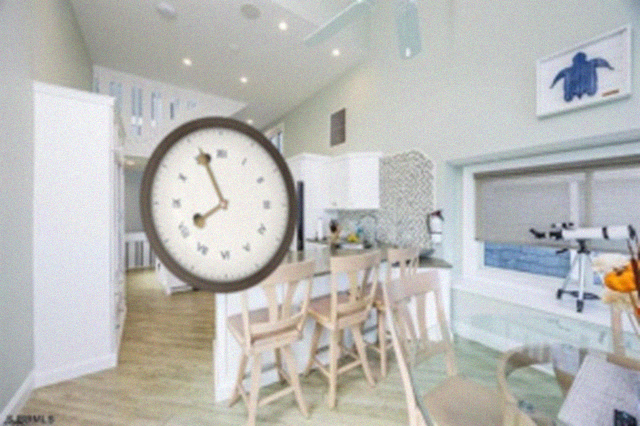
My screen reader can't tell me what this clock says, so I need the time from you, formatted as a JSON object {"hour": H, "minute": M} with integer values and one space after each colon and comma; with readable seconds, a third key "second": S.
{"hour": 7, "minute": 56}
